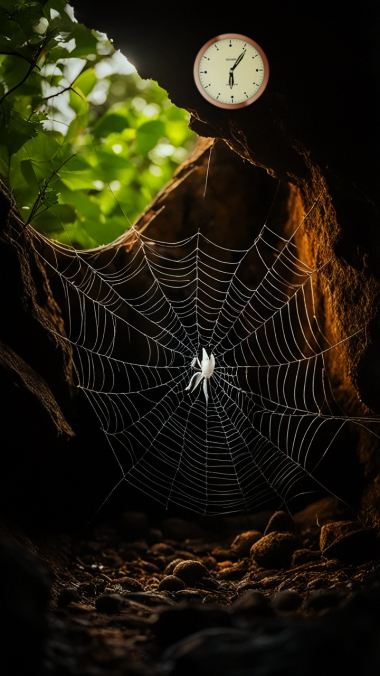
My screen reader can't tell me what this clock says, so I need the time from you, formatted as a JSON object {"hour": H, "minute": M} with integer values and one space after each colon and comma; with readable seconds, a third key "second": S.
{"hour": 6, "minute": 6}
